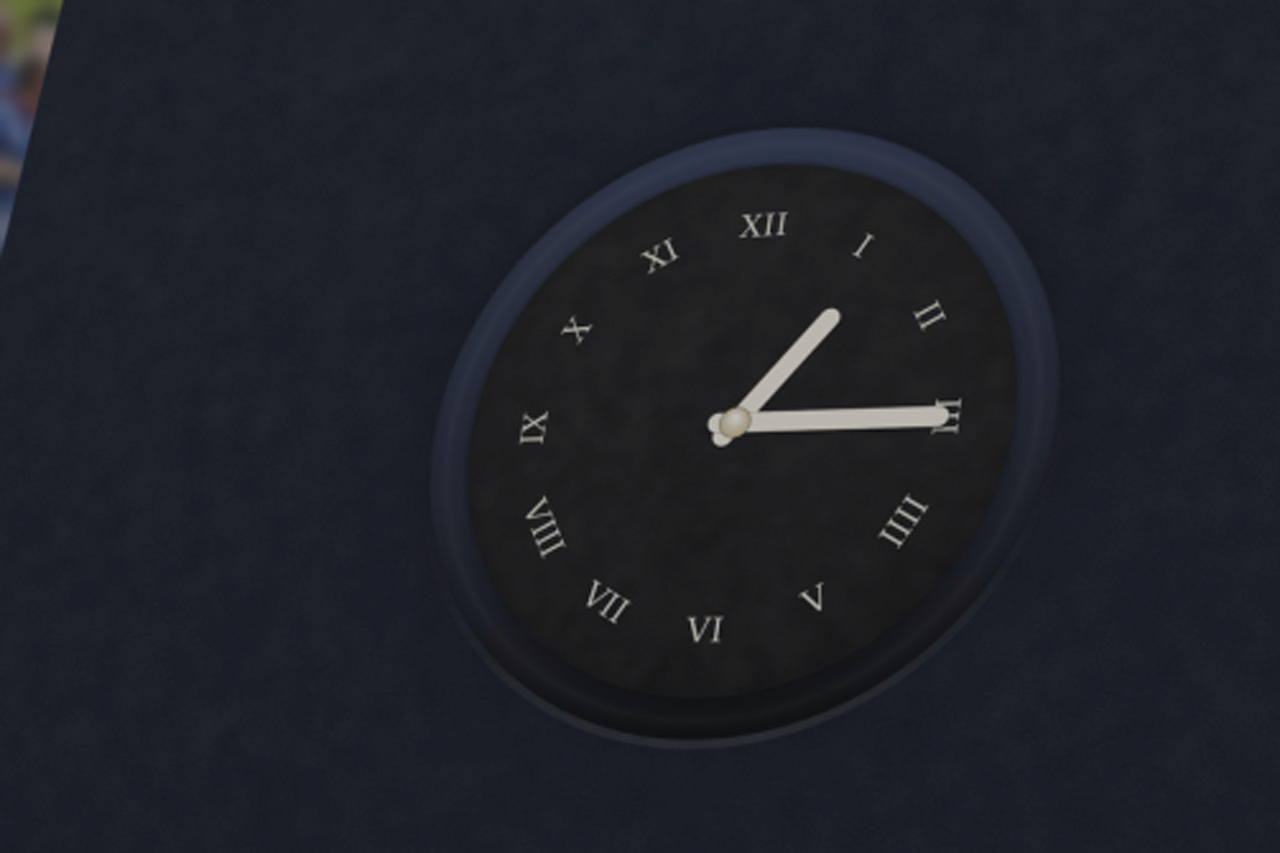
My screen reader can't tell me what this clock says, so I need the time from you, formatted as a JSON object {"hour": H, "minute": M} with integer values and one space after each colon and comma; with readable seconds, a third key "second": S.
{"hour": 1, "minute": 15}
